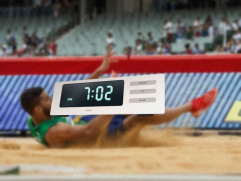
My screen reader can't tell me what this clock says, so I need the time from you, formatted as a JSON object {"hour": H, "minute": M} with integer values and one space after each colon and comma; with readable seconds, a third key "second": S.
{"hour": 7, "minute": 2}
